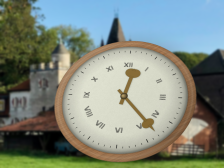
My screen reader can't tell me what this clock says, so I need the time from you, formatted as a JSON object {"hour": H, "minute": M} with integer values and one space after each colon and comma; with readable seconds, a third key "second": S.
{"hour": 12, "minute": 23}
